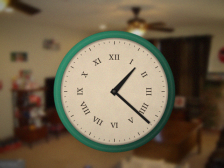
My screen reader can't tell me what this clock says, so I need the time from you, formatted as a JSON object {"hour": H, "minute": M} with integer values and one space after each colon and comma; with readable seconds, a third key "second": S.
{"hour": 1, "minute": 22}
